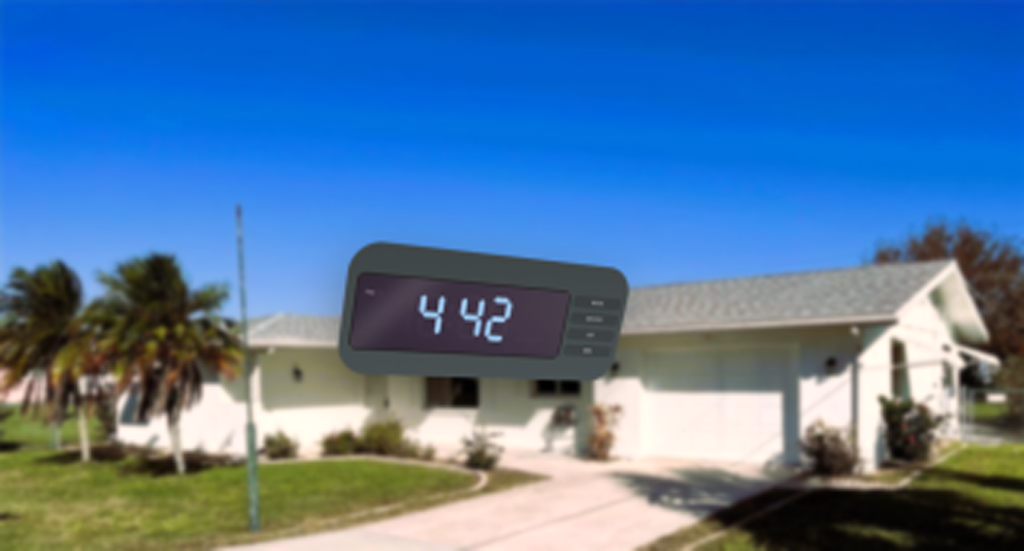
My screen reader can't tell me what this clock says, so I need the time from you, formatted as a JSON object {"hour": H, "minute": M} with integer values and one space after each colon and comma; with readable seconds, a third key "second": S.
{"hour": 4, "minute": 42}
